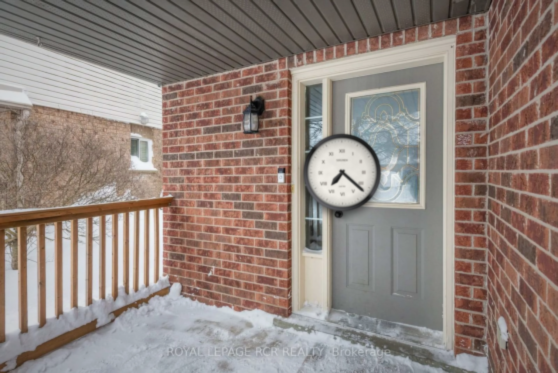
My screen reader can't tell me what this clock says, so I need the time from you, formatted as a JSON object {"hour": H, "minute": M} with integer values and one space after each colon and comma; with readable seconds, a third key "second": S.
{"hour": 7, "minute": 22}
